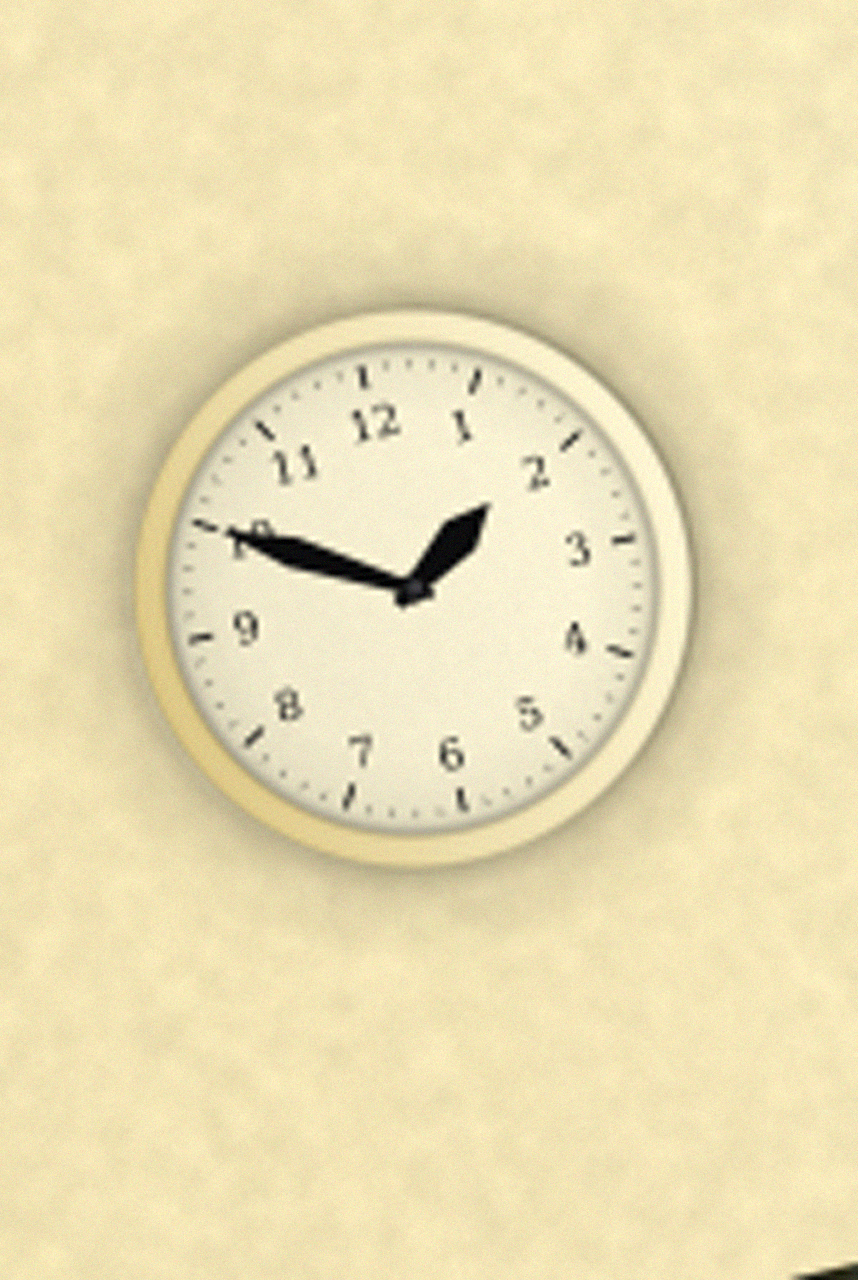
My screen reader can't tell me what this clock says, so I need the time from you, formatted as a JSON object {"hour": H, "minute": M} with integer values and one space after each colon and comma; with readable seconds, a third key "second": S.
{"hour": 1, "minute": 50}
